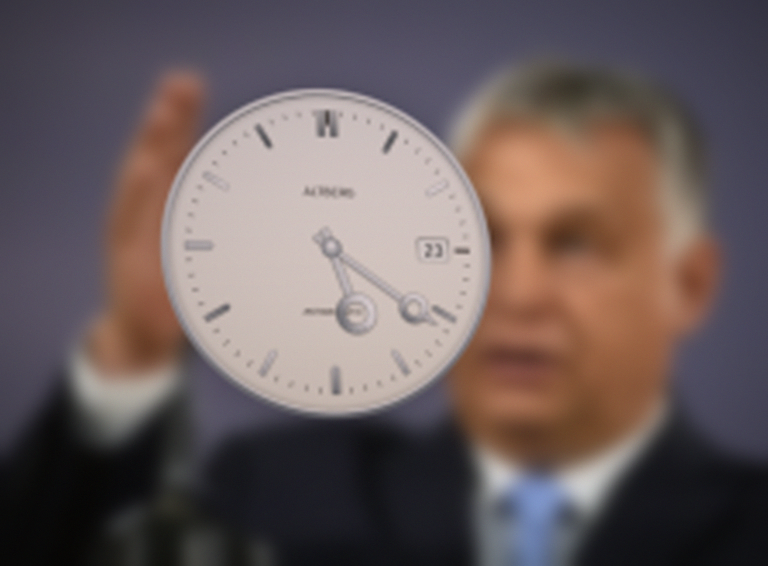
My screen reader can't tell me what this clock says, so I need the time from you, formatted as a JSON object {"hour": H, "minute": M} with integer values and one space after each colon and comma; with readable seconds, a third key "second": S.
{"hour": 5, "minute": 21}
